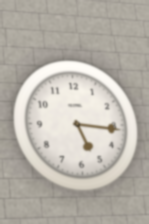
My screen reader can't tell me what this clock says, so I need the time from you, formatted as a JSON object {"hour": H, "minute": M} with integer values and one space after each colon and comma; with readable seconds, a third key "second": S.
{"hour": 5, "minute": 16}
